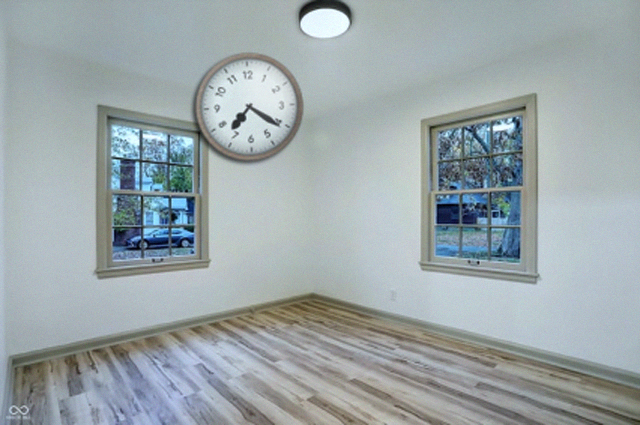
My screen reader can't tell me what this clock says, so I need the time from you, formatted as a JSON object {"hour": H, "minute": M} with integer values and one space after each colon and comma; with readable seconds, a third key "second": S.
{"hour": 7, "minute": 21}
